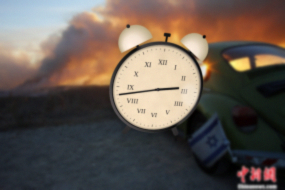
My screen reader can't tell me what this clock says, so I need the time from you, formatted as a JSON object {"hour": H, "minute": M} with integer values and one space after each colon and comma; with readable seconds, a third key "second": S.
{"hour": 2, "minute": 43}
